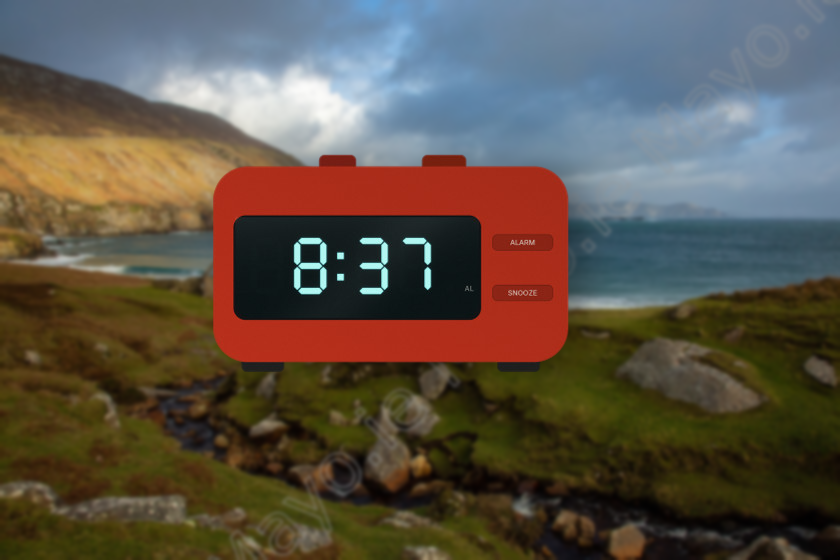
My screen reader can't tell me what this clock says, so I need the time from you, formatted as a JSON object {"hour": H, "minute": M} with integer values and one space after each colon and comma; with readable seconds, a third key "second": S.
{"hour": 8, "minute": 37}
